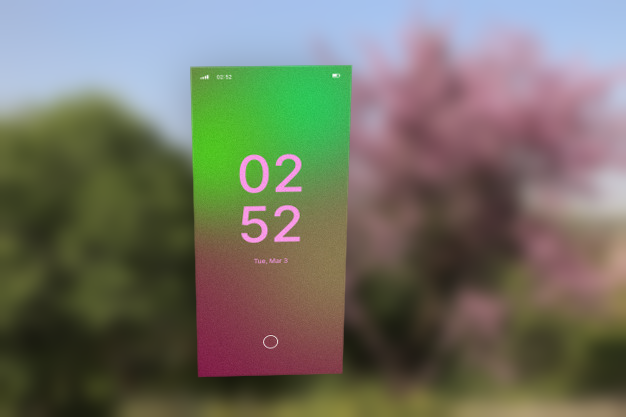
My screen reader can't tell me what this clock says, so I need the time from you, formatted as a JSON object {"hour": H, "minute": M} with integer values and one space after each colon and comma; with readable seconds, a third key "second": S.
{"hour": 2, "minute": 52}
